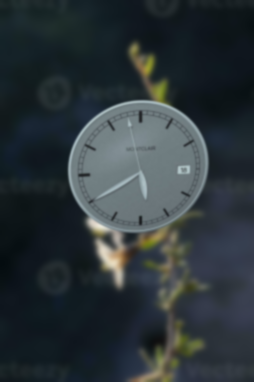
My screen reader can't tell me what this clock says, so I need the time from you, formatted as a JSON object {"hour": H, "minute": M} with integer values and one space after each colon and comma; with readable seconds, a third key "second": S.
{"hour": 5, "minute": 39, "second": 58}
